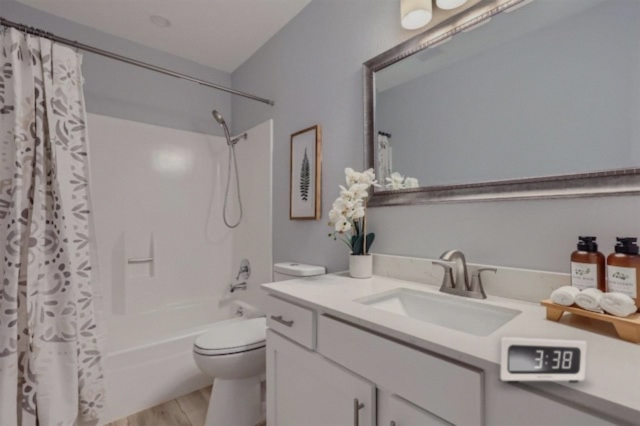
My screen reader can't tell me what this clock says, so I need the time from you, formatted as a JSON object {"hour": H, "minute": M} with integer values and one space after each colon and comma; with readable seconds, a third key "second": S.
{"hour": 3, "minute": 38}
